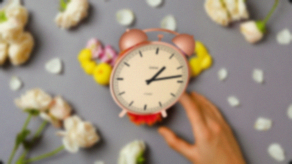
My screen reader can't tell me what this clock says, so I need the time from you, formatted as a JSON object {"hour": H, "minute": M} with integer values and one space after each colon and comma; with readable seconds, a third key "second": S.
{"hour": 1, "minute": 13}
